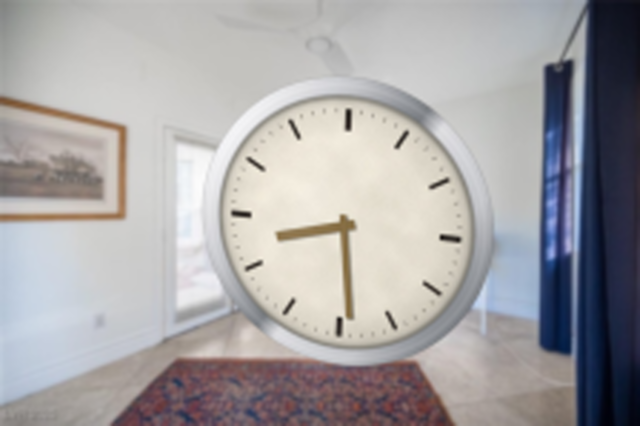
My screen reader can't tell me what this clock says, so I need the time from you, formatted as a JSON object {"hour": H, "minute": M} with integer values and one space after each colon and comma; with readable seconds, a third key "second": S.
{"hour": 8, "minute": 29}
